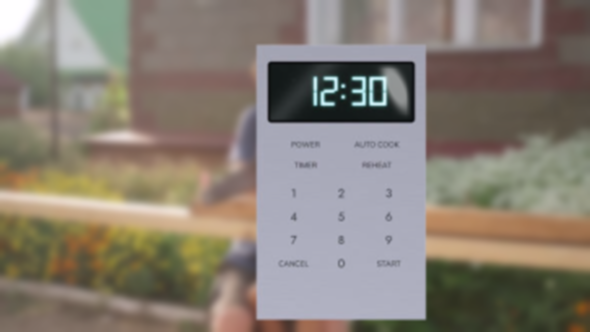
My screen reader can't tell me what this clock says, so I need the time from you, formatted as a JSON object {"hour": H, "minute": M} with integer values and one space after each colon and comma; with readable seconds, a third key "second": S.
{"hour": 12, "minute": 30}
